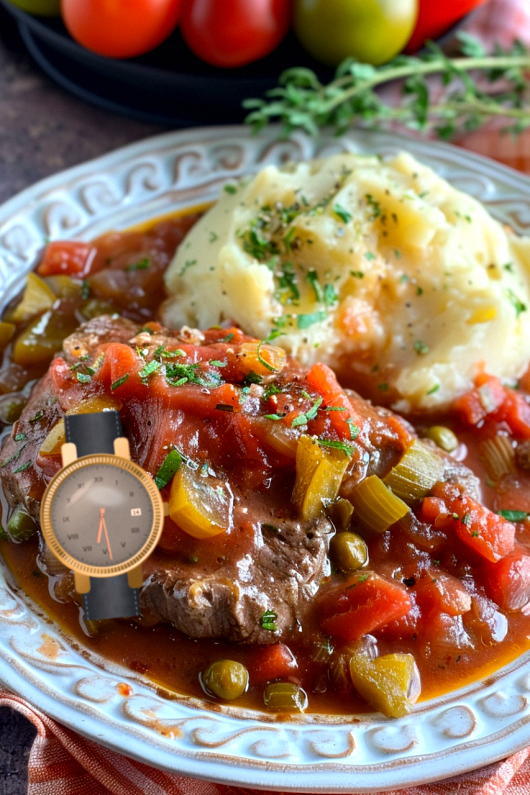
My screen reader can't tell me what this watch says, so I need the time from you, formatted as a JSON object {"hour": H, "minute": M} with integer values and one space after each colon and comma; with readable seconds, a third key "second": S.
{"hour": 6, "minute": 29}
